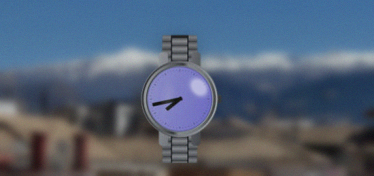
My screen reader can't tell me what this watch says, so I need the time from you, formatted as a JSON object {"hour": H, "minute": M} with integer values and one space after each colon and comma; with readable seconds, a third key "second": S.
{"hour": 7, "minute": 43}
